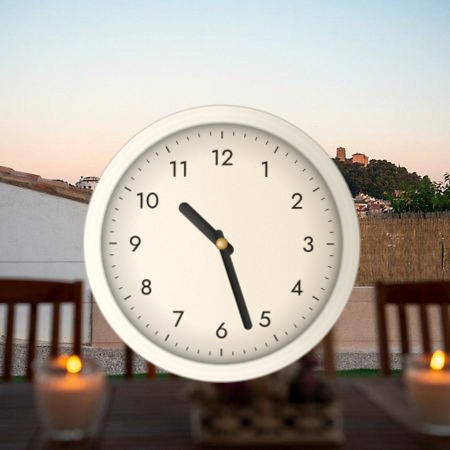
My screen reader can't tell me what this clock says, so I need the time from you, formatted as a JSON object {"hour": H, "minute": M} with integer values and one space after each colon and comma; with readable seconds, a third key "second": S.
{"hour": 10, "minute": 27}
